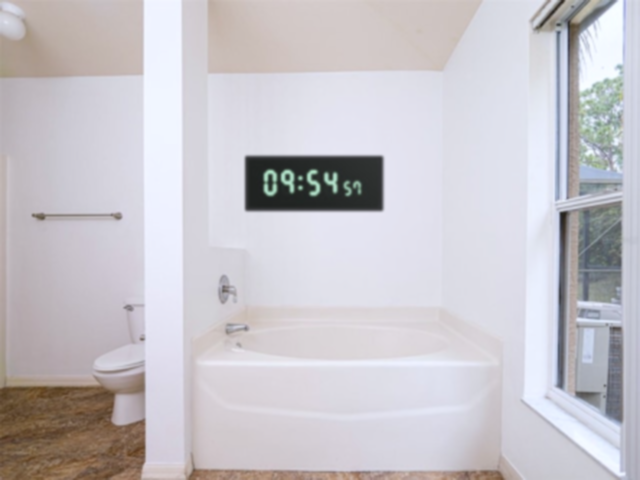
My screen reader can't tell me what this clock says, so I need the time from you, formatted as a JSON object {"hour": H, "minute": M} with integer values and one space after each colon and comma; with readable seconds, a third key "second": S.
{"hour": 9, "minute": 54, "second": 57}
